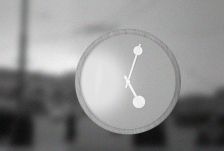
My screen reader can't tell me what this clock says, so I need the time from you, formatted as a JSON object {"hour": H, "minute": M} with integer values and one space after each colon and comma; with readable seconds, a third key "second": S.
{"hour": 5, "minute": 3}
